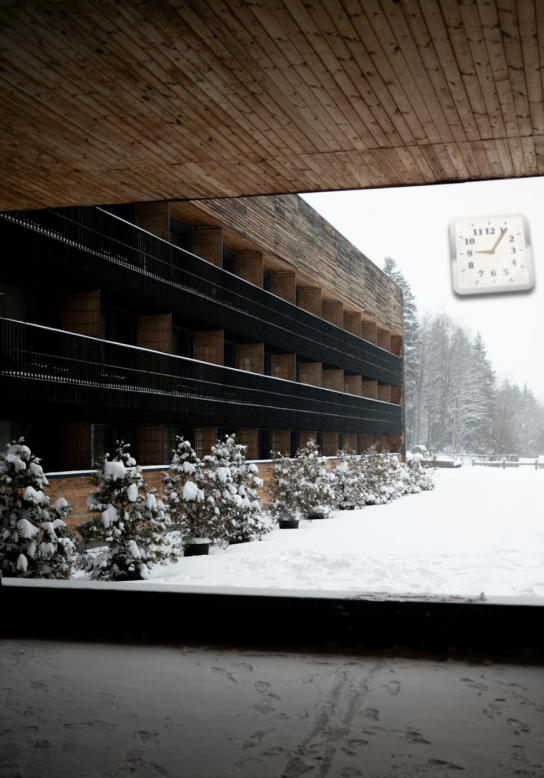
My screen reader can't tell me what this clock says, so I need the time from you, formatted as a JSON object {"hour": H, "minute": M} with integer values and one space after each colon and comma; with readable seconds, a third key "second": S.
{"hour": 9, "minute": 6}
